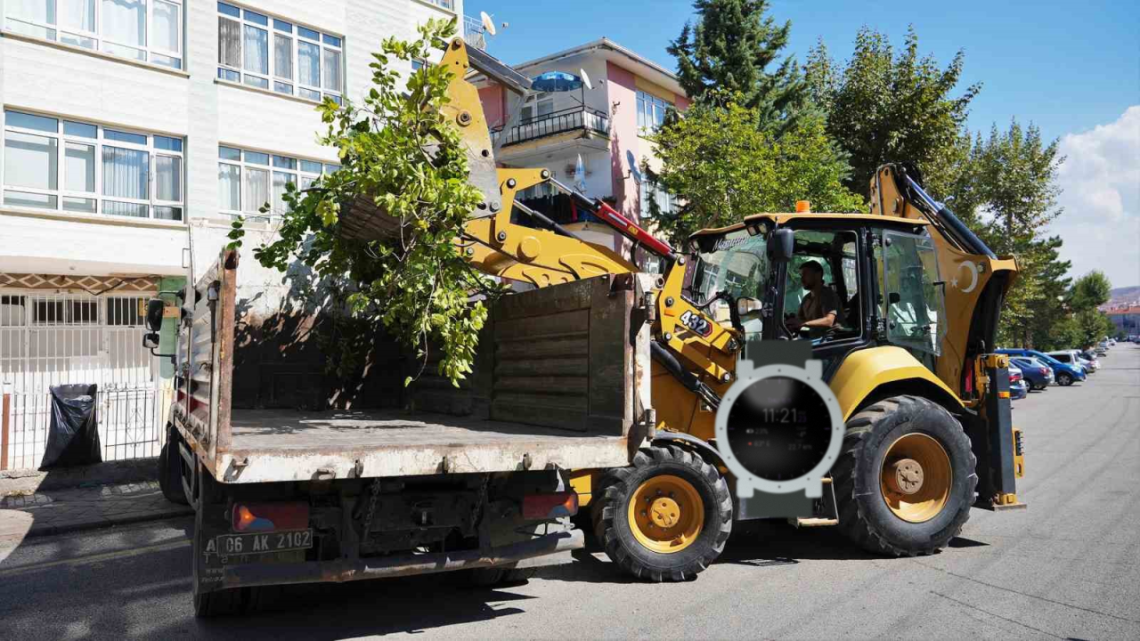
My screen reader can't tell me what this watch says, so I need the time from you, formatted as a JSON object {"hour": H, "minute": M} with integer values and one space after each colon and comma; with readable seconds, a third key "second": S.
{"hour": 11, "minute": 21}
